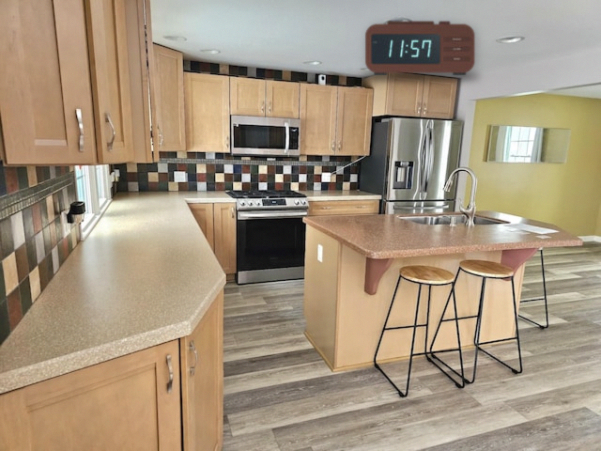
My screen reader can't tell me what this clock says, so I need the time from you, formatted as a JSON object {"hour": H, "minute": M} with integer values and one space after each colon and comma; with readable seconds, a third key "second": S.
{"hour": 11, "minute": 57}
